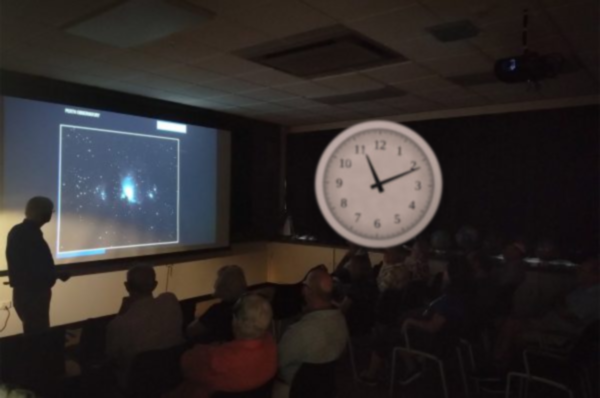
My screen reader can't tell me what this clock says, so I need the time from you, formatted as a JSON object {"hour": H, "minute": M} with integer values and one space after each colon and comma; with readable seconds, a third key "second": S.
{"hour": 11, "minute": 11}
